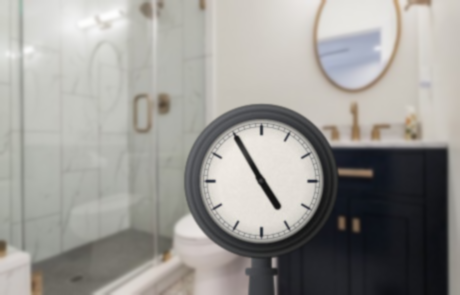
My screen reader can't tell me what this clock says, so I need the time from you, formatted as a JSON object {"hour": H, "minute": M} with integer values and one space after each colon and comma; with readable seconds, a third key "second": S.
{"hour": 4, "minute": 55}
